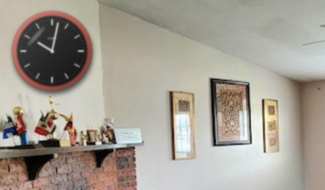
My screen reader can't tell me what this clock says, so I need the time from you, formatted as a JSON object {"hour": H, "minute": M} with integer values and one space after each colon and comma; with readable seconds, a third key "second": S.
{"hour": 10, "minute": 2}
